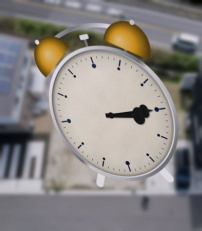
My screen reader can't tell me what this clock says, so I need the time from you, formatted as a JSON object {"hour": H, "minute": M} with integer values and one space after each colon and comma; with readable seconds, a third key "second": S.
{"hour": 3, "minute": 15}
